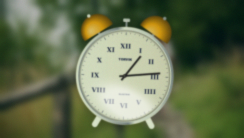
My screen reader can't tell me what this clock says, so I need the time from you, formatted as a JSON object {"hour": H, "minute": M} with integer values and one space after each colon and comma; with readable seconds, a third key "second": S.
{"hour": 1, "minute": 14}
